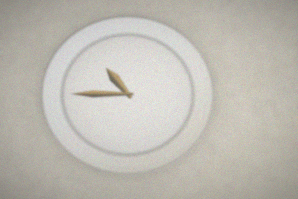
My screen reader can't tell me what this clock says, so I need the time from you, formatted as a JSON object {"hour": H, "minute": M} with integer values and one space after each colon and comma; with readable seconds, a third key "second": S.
{"hour": 10, "minute": 45}
